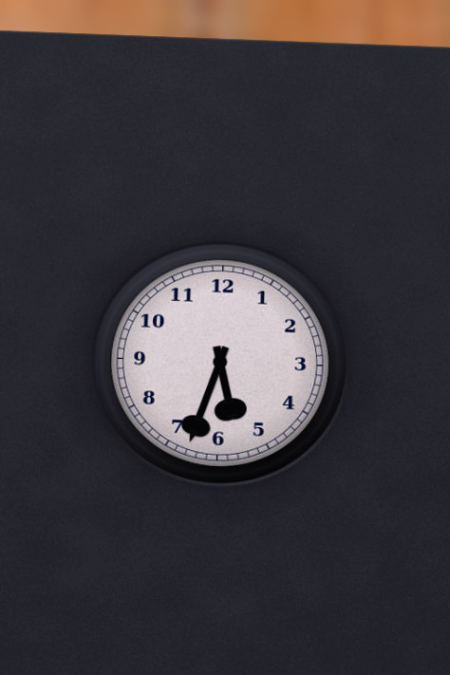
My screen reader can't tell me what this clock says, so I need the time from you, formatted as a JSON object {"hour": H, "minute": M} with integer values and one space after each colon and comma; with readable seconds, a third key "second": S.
{"hour": 5, "minute": 33}
